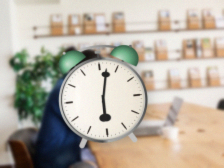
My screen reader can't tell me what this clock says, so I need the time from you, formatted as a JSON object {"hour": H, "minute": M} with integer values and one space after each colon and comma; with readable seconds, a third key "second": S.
{"hour": 6, "minute": 2}
